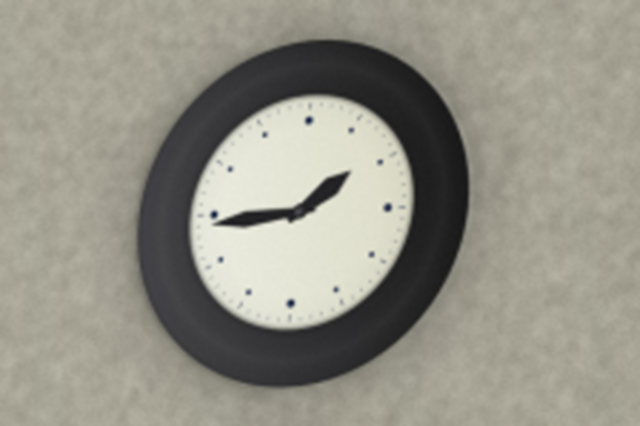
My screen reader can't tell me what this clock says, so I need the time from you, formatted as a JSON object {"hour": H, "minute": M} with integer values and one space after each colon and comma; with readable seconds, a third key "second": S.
{"hour": 1, "minute": 44}
